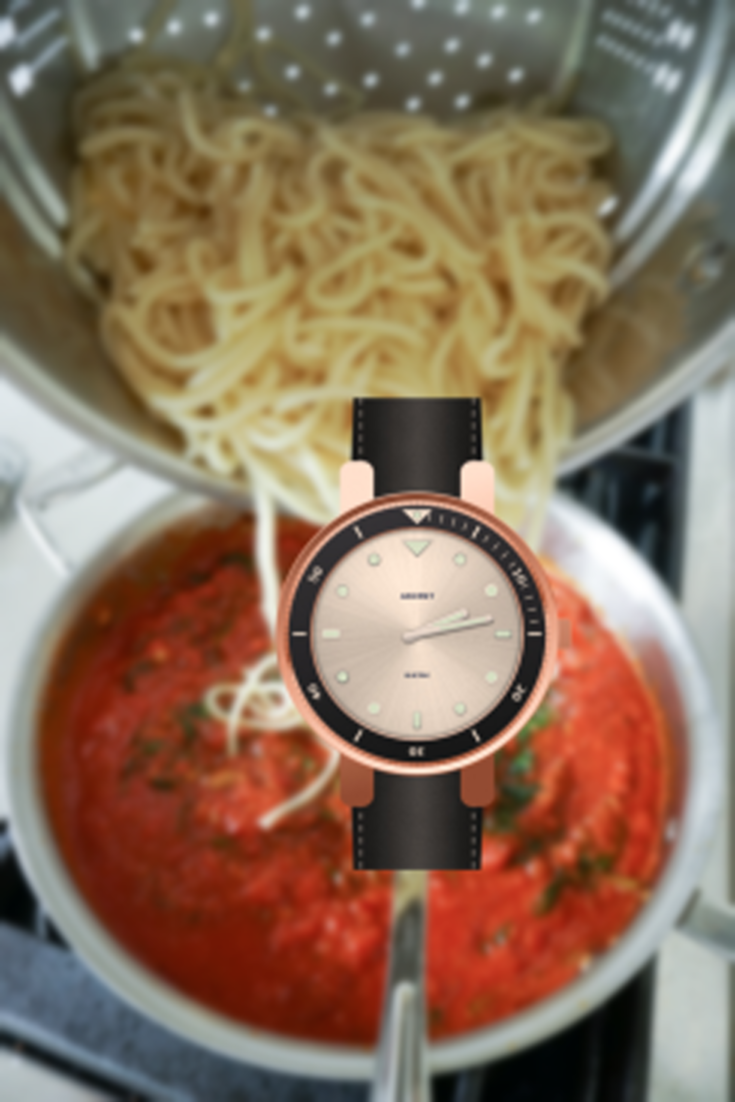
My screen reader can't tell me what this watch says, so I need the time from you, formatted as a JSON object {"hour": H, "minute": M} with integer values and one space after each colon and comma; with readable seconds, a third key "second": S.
{"hour": 2, "minute": 13}
